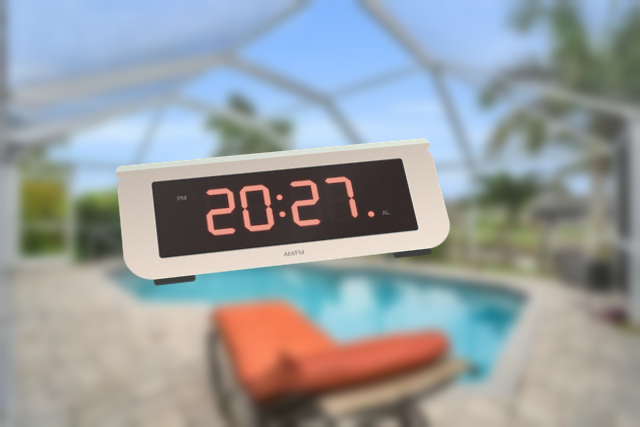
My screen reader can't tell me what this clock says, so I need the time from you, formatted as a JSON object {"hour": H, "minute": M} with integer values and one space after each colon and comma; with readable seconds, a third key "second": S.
{"hour": 20, "minute": 27}
